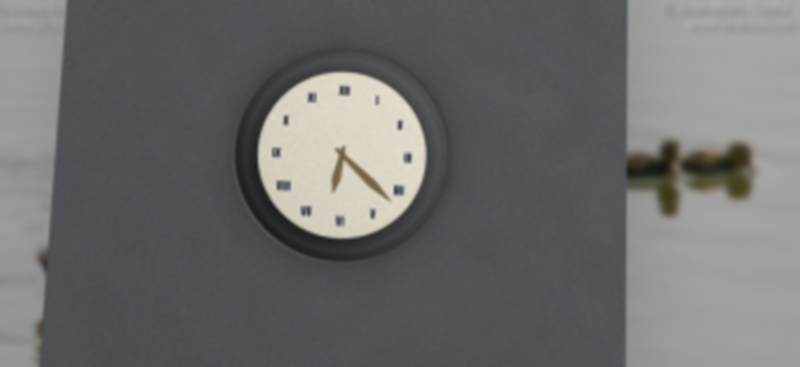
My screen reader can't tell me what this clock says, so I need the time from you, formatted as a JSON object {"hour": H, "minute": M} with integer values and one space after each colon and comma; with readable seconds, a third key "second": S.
{"hour": 6, "minute": 22}
